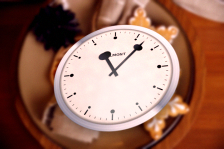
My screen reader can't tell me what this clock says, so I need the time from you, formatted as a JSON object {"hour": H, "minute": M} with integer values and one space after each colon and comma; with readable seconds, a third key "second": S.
{"hour": 11, "minute": 7}
